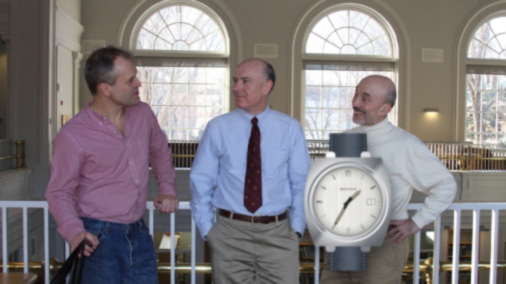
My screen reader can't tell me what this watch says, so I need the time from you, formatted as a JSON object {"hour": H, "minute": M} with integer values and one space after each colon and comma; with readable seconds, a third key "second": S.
{"hour": 1, "minute": 35}
